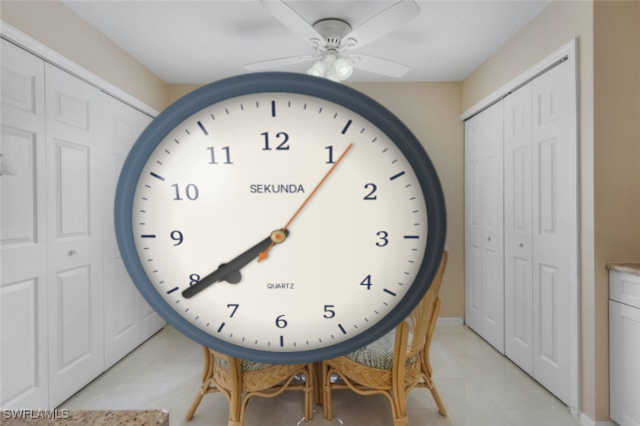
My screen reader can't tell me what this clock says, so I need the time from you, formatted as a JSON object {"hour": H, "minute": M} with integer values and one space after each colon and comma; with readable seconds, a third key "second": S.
{"hour": 7, "minute": 39, "second": 6}
